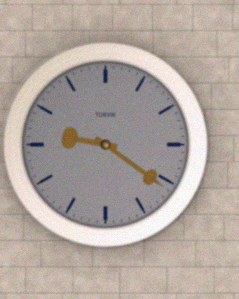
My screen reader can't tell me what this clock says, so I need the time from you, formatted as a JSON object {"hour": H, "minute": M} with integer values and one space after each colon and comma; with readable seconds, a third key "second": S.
{"hour": 9, "minute": 21}
